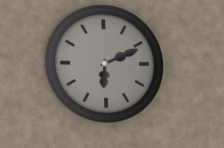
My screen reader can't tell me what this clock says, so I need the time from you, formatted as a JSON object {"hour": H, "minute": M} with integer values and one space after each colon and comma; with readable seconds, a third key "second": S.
{"hour": 6, "minute": 11}
